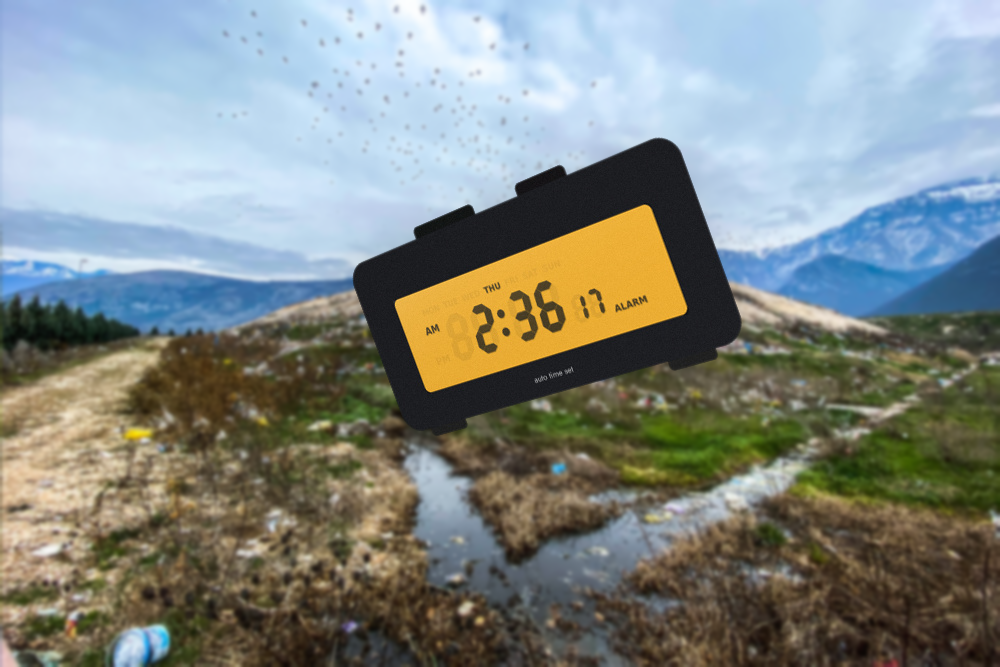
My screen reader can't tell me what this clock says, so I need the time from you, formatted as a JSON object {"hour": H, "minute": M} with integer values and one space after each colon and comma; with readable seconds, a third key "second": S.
{"hour": 2, "minute": 36, "second": 17}
